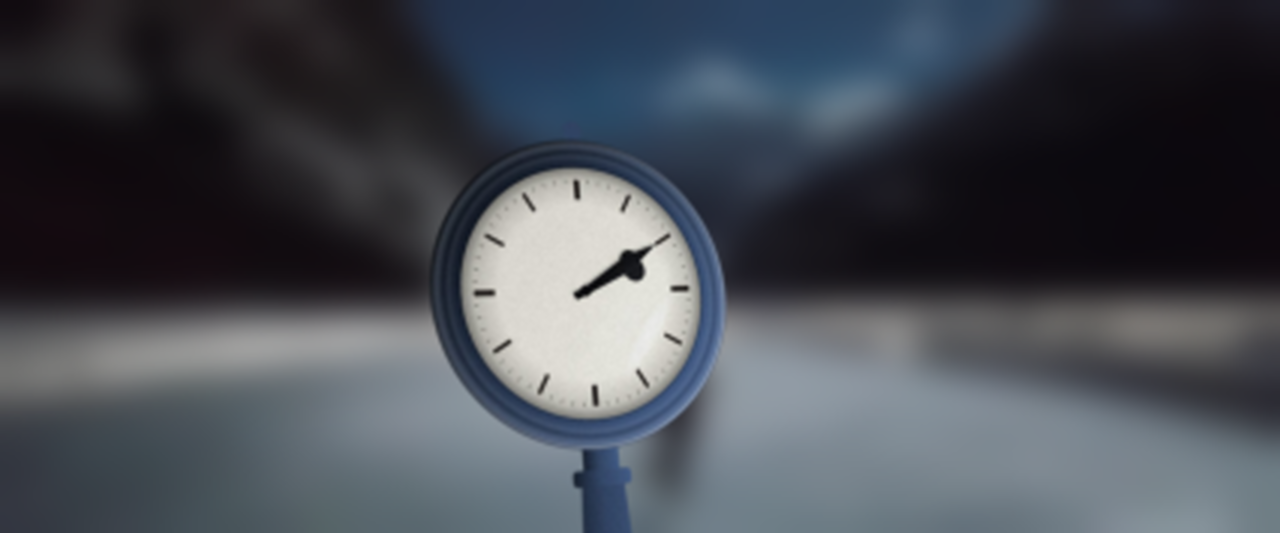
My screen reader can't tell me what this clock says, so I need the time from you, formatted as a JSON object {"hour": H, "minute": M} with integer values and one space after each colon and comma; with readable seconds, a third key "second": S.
{"hour": 2, "minute": 10}
